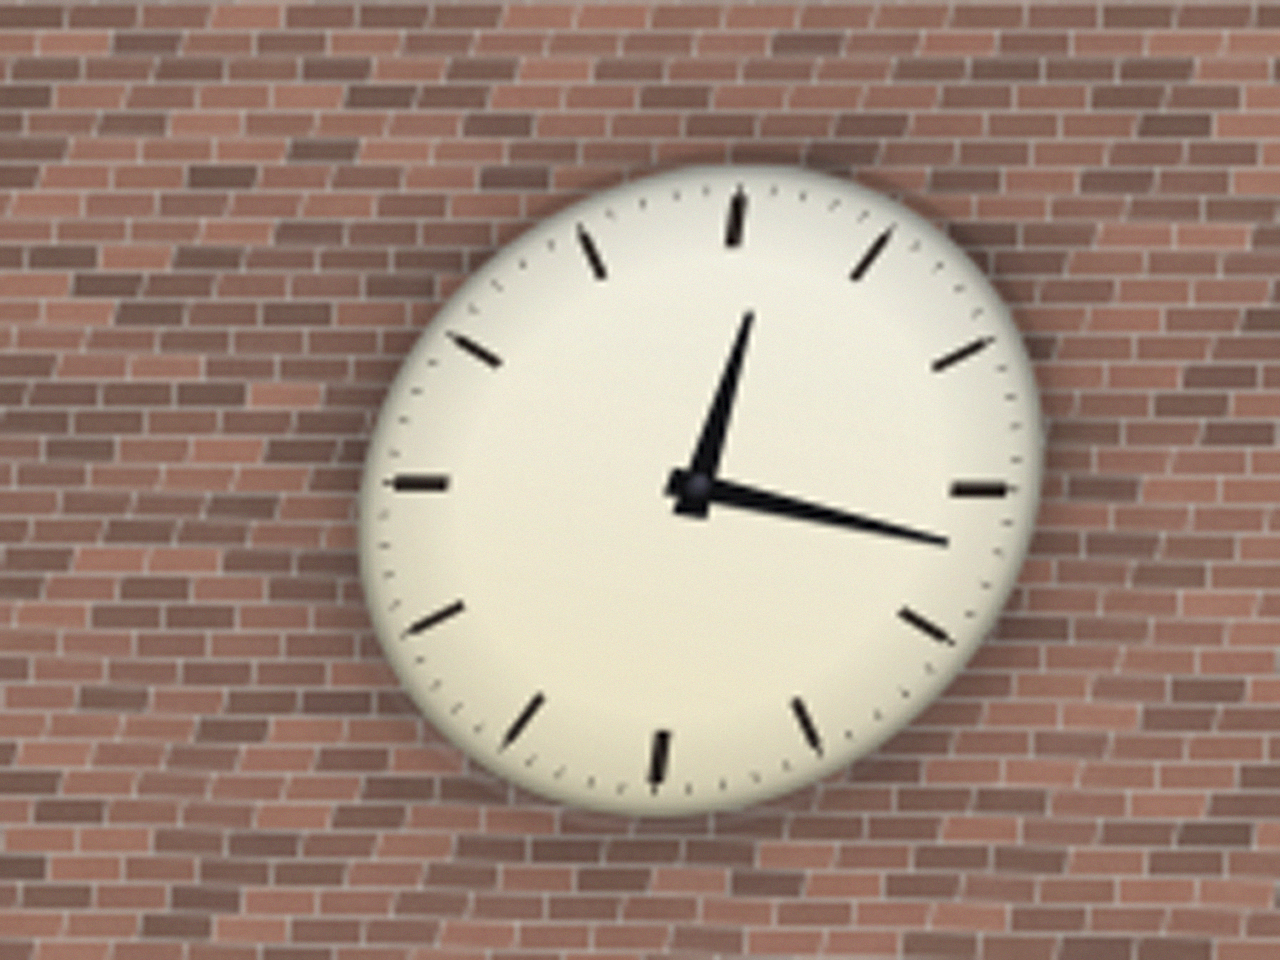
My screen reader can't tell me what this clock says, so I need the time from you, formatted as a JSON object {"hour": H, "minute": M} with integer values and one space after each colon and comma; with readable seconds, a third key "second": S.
{"hour": 12, "minute": 17}
